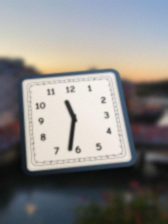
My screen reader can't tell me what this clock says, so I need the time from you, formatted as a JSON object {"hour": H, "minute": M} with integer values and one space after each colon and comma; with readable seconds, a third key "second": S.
{"hour": 11, "minute": 32}
